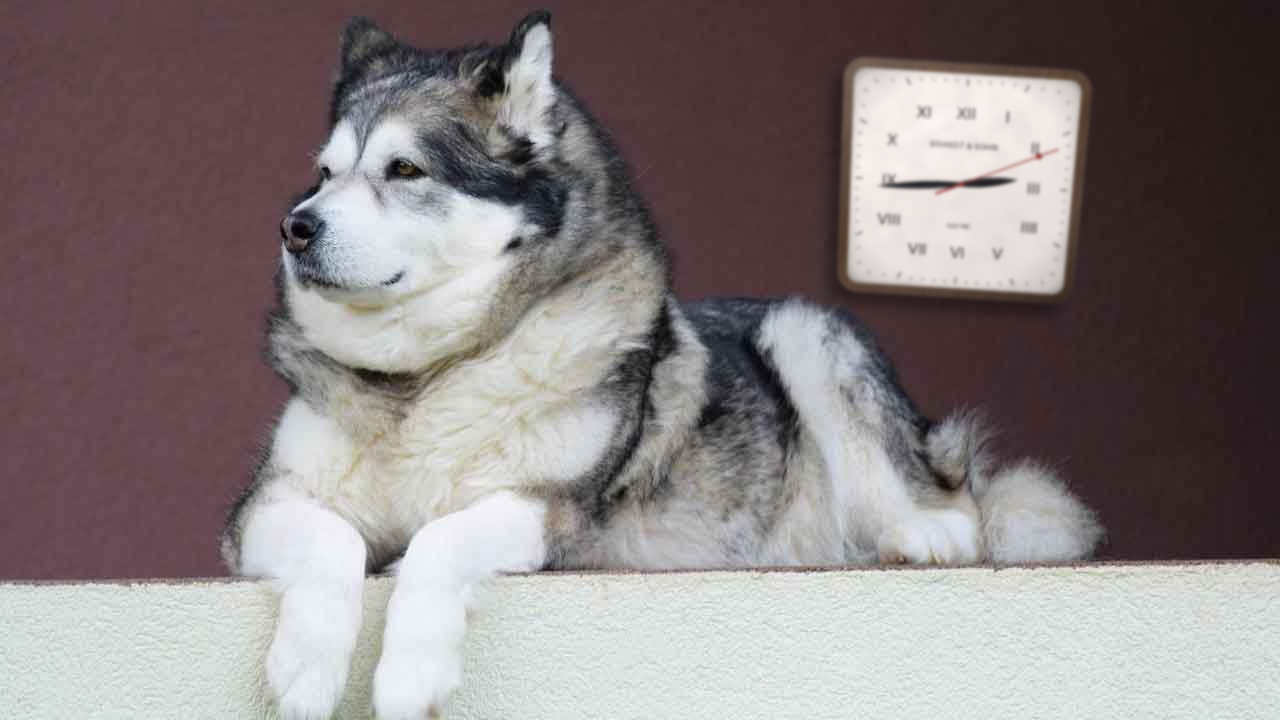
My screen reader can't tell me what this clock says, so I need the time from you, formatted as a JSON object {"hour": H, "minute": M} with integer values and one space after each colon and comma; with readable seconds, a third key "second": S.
{"hour": 2, "minute": 44, "second": 11}
